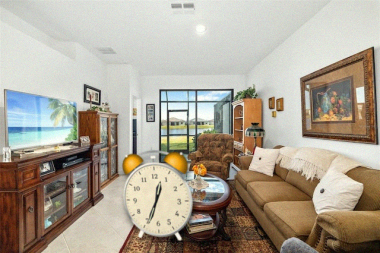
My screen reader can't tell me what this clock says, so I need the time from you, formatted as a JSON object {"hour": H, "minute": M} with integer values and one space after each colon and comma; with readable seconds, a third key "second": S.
{"hour": 12, "minute": 34}
